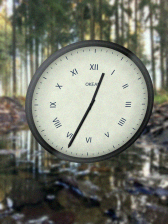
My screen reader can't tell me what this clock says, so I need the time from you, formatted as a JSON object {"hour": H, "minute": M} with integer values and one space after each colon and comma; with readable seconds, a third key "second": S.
{"hour": 12, "minute": 34}
